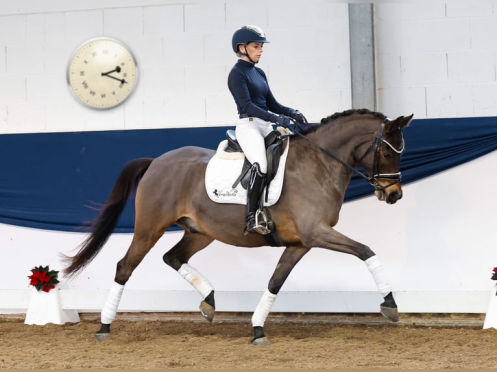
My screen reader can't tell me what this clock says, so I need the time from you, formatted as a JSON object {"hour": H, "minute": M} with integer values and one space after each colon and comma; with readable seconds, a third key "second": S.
{"hour": 2, "minute": 18}
